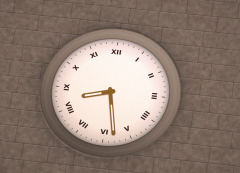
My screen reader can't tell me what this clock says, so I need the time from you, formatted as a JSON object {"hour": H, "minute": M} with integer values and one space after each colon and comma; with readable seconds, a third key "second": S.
{"hour": 8, "minute": 28}
